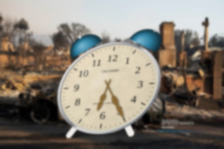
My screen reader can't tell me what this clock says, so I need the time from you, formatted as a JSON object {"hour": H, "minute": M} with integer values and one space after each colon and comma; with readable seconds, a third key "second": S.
{"hour": 6, "minute": 25}
